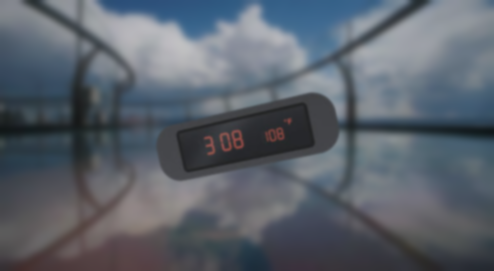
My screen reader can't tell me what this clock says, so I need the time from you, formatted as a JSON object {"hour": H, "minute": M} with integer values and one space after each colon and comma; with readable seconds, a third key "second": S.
{"hour": 3, "minute": 8}
